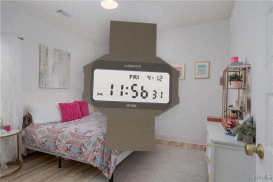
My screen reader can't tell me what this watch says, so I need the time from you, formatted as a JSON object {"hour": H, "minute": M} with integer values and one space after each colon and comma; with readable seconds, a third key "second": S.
{"hour": 11, "minute": 56, "second": 31}
